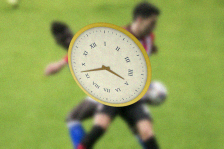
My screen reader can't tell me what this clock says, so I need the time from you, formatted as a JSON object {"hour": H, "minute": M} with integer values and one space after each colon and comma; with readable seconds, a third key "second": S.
{"hour": 4, "minute": 47}
